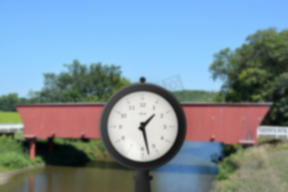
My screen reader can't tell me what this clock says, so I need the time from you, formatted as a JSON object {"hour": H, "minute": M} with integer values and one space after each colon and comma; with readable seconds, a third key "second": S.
{"hour": 1, "minute": 28}
